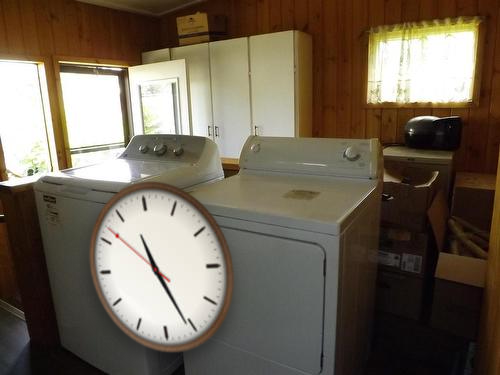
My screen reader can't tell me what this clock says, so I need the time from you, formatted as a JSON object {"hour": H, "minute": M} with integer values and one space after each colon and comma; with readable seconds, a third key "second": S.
{"hour": 11, "minute": 25, "second": 52}
